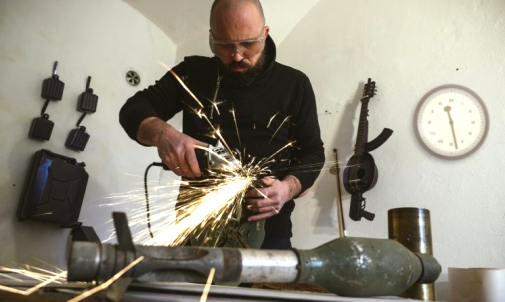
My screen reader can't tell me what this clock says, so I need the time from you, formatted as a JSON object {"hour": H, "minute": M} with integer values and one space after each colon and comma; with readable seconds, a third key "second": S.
{"hour": 11, "minute": 28}
